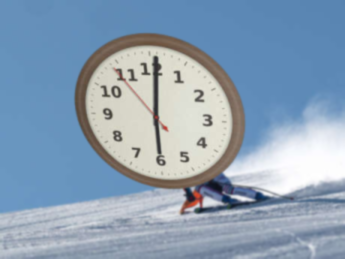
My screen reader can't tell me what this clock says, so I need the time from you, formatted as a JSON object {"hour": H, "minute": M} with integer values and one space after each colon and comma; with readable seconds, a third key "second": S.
{"hour": 6, "minute": 0, "second": 54}
